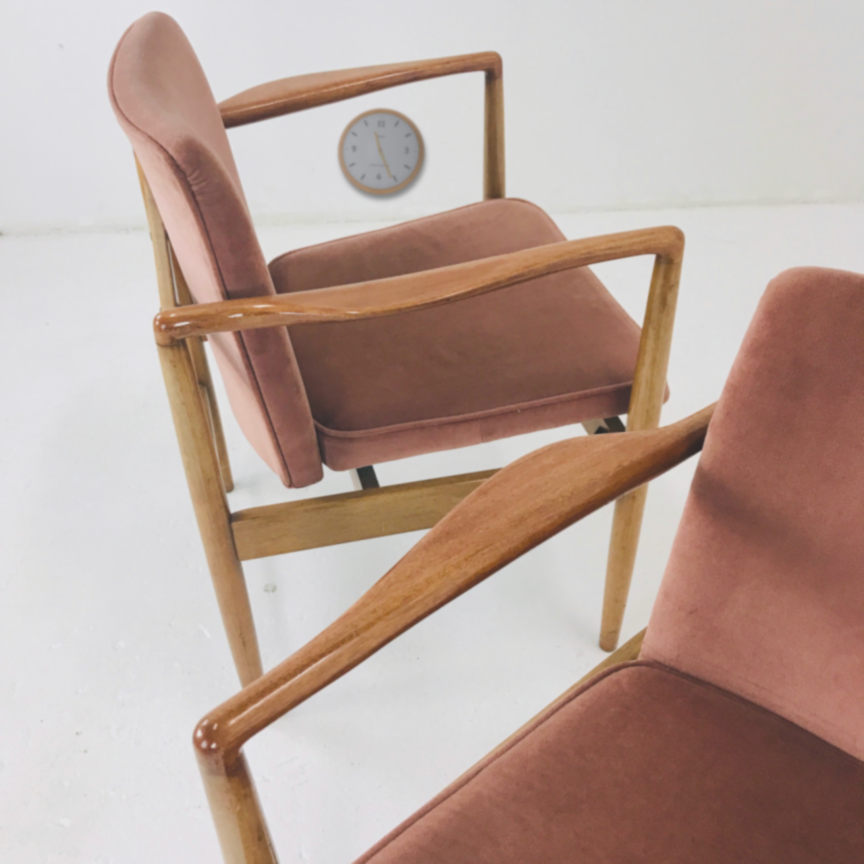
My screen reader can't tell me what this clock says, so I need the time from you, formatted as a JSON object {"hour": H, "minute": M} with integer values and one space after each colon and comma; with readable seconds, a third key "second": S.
{"hour": 11, "minute": 26}
